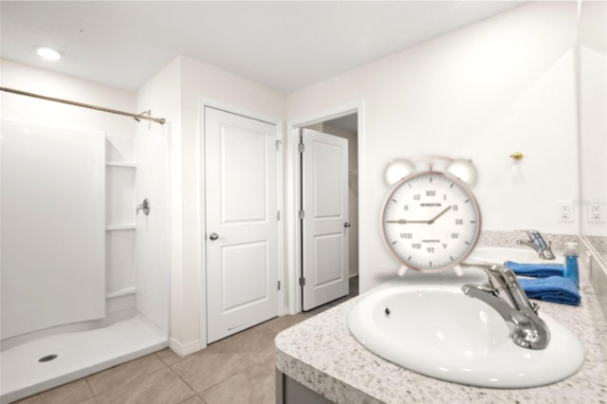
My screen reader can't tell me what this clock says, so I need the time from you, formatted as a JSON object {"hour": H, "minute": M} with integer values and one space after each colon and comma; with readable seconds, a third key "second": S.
{"hour": 1, "minute": 45}
